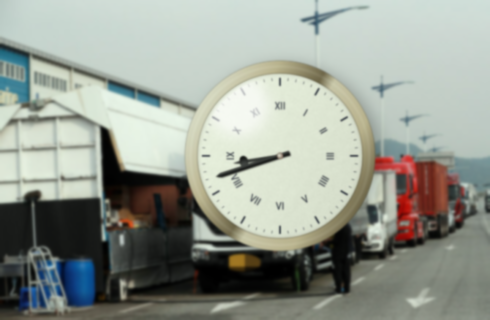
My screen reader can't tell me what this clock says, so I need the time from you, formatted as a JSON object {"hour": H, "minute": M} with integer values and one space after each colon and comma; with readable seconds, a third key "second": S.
{"hour": 8, "minute": 42}
